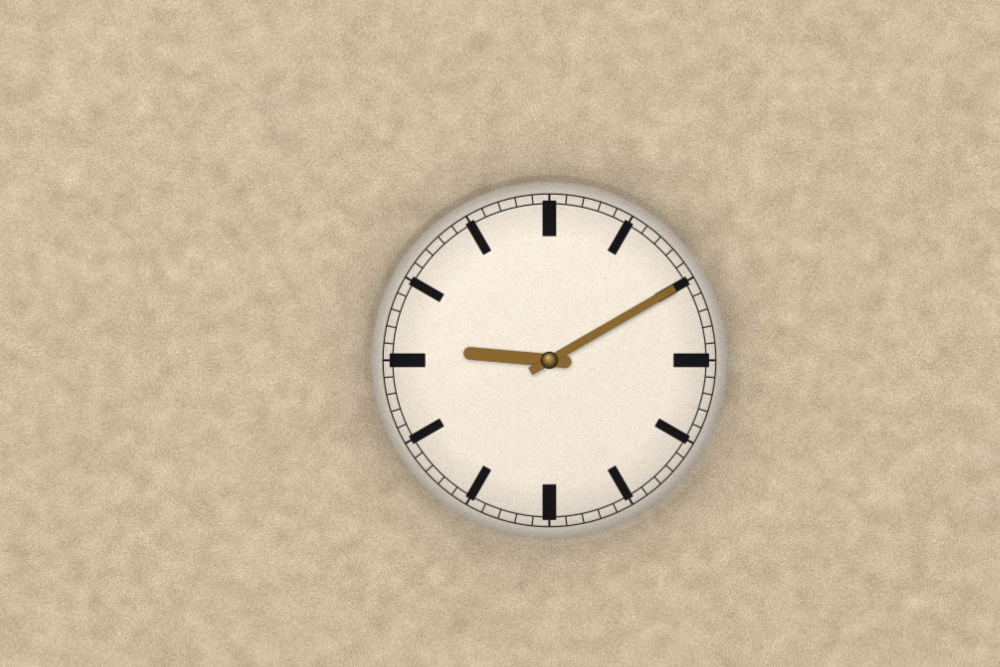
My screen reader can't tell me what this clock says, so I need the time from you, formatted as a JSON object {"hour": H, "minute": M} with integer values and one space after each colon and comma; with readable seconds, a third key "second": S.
{"hour": 9, "minute": 10}
